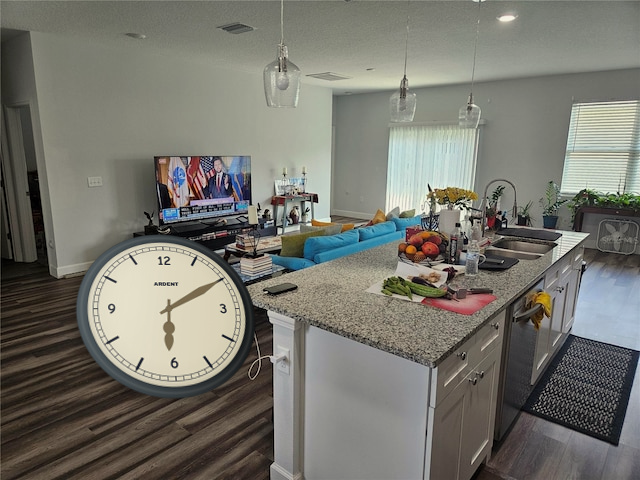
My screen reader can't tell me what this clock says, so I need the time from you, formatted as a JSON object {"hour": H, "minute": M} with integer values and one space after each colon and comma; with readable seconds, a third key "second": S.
{"hour": 6, "minute": 10}
